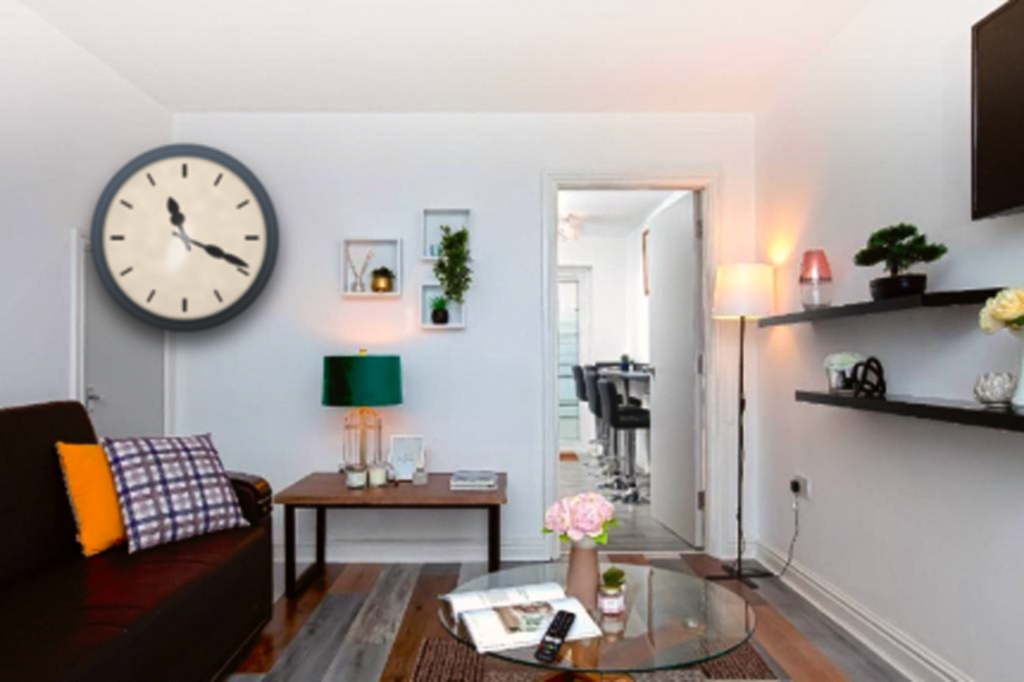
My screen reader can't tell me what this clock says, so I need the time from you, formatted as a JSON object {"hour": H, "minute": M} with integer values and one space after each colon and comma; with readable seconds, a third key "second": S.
{"hour": 11, "minute": 19}
